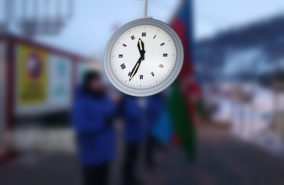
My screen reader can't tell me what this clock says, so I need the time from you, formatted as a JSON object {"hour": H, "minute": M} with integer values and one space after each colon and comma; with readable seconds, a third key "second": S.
{"hour": 11, "minute": 34}
